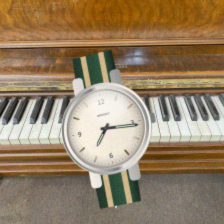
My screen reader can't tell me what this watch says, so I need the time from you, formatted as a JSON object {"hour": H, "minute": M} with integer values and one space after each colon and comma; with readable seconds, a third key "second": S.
{"hour": 7, "minute": 16}
